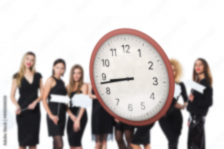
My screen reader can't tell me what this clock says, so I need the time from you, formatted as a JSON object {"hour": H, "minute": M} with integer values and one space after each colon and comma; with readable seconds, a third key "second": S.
{"hour": 8, "minute": 43}
